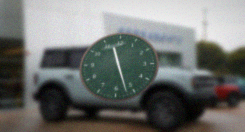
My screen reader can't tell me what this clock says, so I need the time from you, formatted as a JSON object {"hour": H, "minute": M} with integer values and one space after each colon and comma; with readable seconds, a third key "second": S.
{"hour": 11, "minute": 27}
